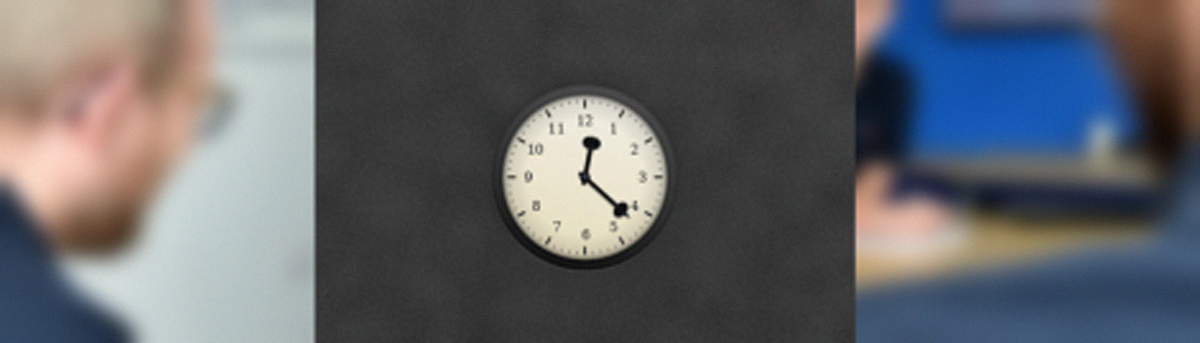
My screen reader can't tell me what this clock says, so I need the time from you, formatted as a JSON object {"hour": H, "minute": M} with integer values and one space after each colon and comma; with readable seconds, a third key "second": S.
{"hour": 12, "minute": 22}
